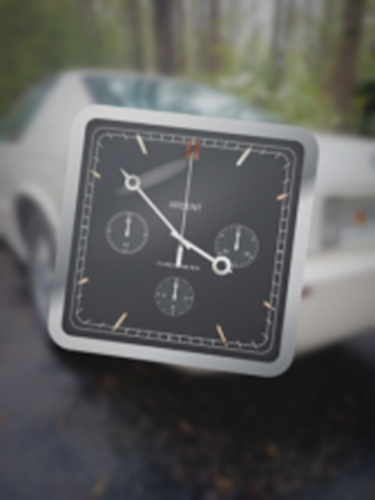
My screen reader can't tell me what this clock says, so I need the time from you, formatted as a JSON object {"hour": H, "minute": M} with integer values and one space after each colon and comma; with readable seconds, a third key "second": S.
{"hour": 3, "minute": 52}
